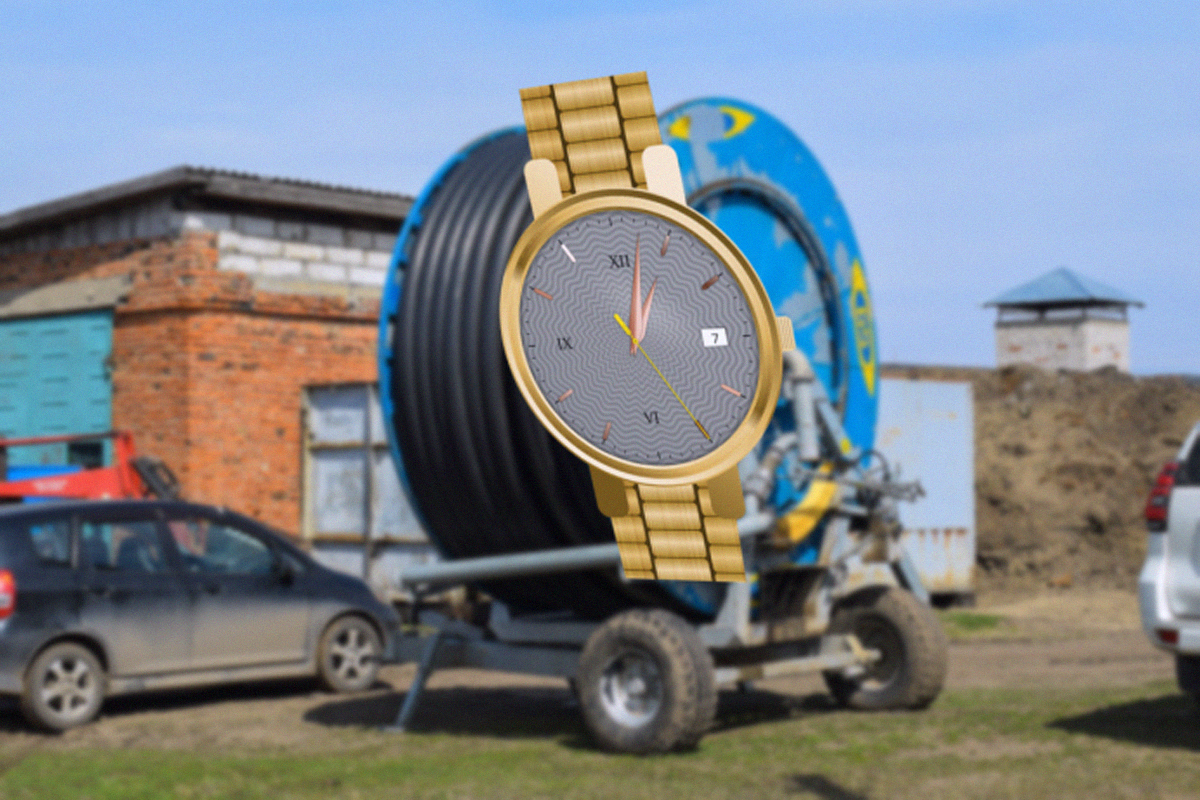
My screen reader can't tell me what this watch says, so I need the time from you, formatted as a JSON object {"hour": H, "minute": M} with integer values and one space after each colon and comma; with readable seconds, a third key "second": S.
{"hour": 1, "minute": 2, "second": 25}
